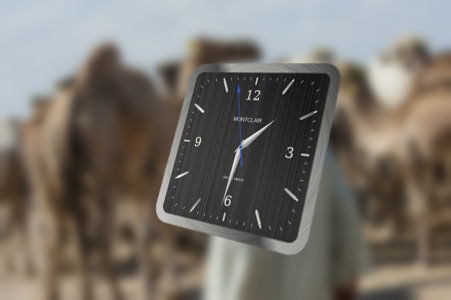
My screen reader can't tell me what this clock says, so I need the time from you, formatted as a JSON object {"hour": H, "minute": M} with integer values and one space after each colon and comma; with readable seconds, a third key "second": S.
{"hour": 1, "minute": 30, "second": 57}
